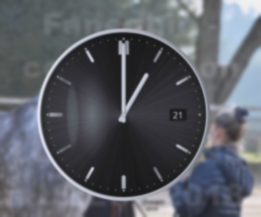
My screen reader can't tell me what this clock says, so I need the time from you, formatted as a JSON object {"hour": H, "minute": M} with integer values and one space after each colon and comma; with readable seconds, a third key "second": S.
{"hour": 1, "minute": 0}
